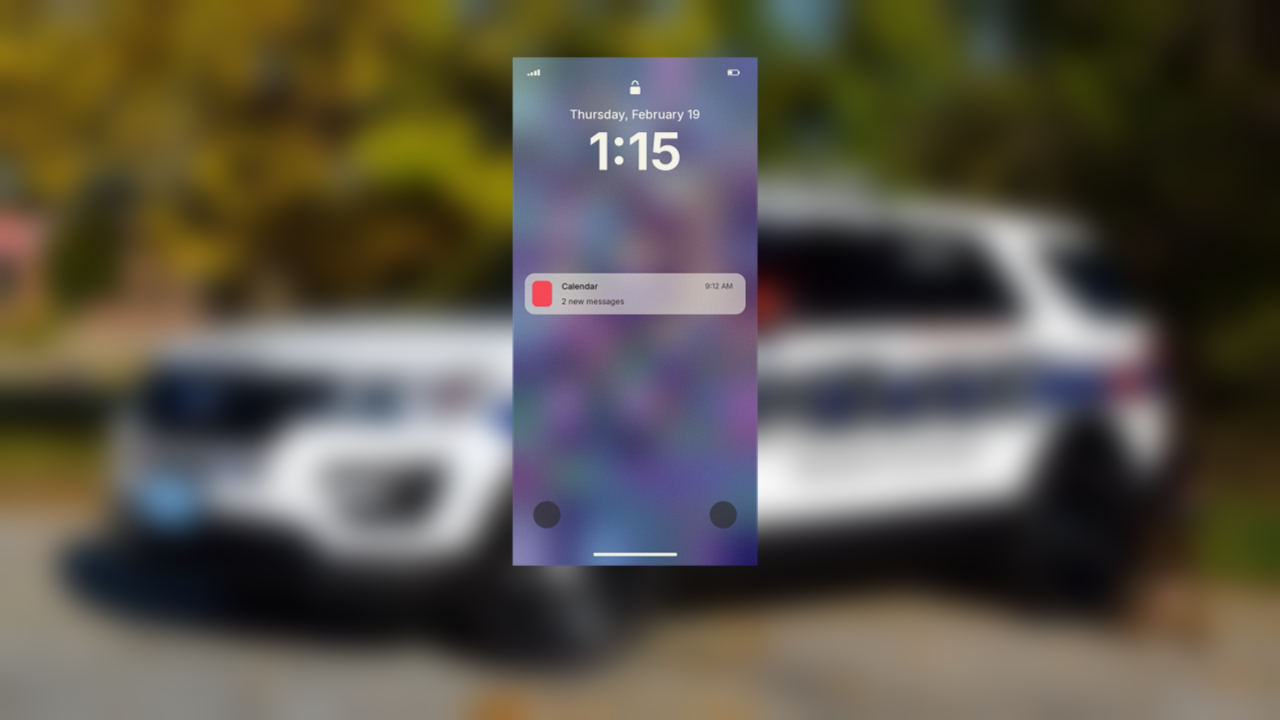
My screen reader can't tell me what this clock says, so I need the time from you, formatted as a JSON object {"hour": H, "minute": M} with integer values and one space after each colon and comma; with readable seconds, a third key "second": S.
{"hour": 1, "minute": 15}
